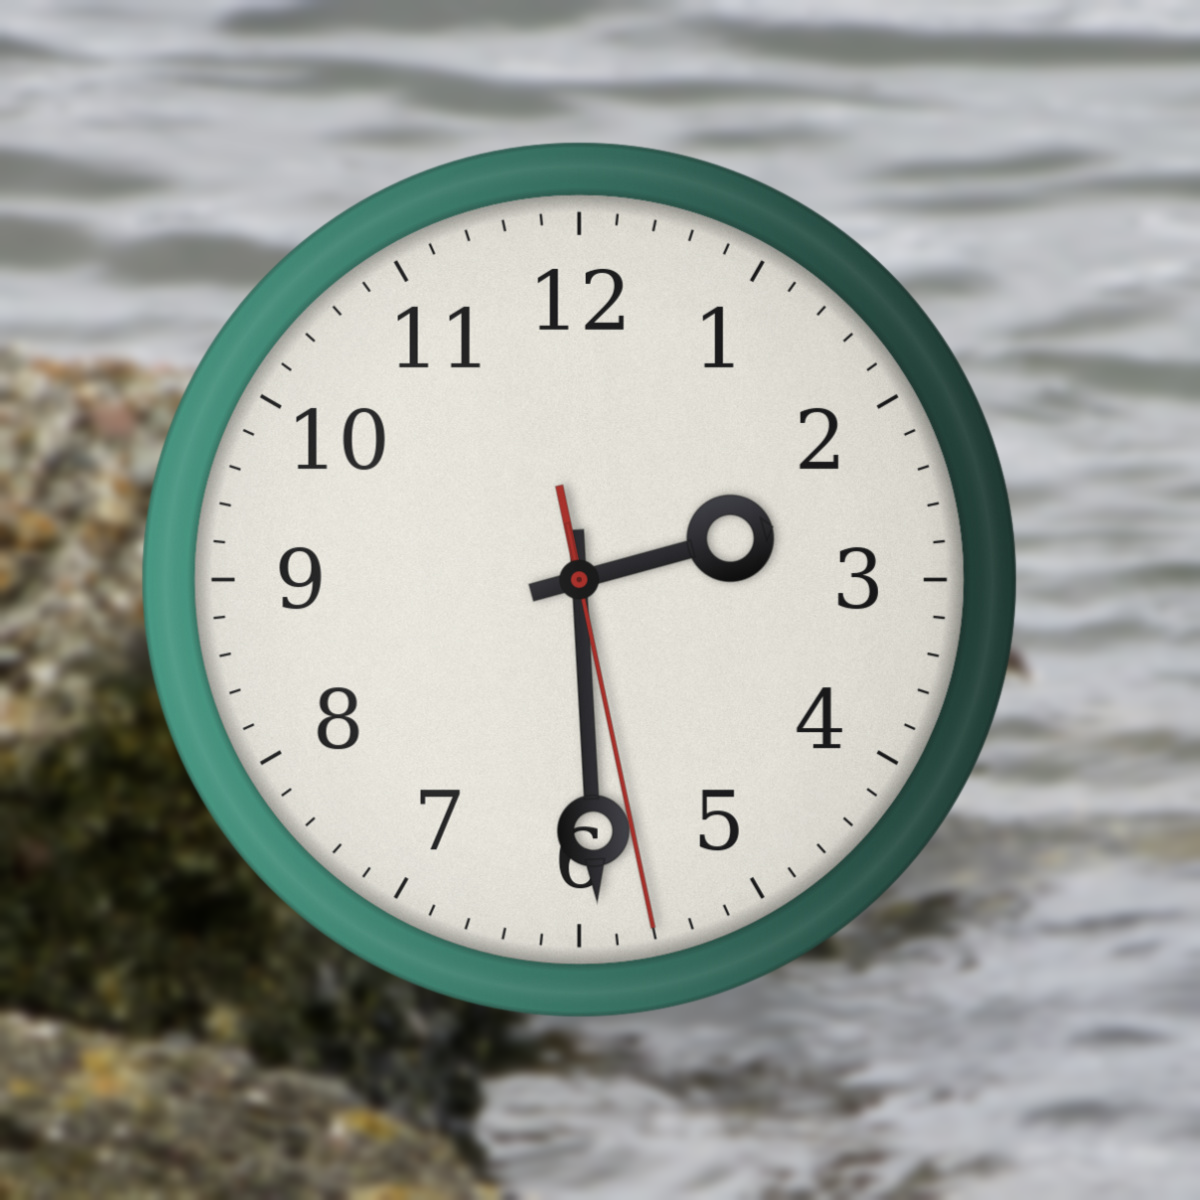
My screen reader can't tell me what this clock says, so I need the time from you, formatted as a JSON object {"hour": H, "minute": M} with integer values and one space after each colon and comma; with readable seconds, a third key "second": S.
{"hour": 2, "minute": 29, "second": 28}
